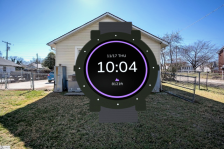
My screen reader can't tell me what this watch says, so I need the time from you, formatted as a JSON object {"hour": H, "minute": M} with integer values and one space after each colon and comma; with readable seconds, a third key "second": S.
{"hour": 10, "minute": 4}
